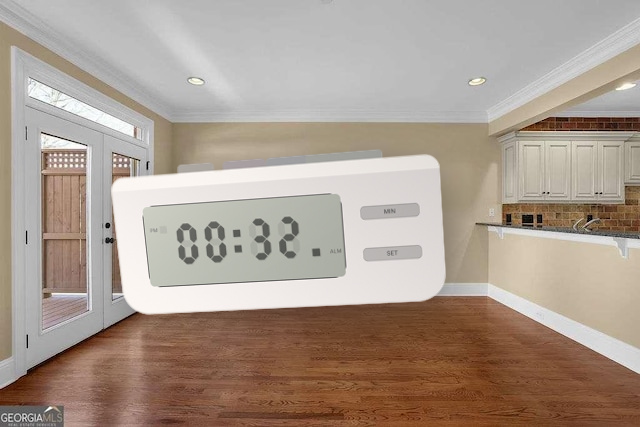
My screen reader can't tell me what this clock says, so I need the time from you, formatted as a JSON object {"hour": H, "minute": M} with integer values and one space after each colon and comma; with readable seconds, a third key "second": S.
{"hour": 0, "minute": 32}
